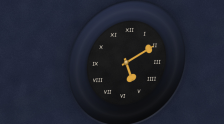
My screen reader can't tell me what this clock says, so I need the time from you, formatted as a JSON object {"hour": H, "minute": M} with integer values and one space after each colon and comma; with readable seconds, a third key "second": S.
{"hour": 5, "minute": 10}
